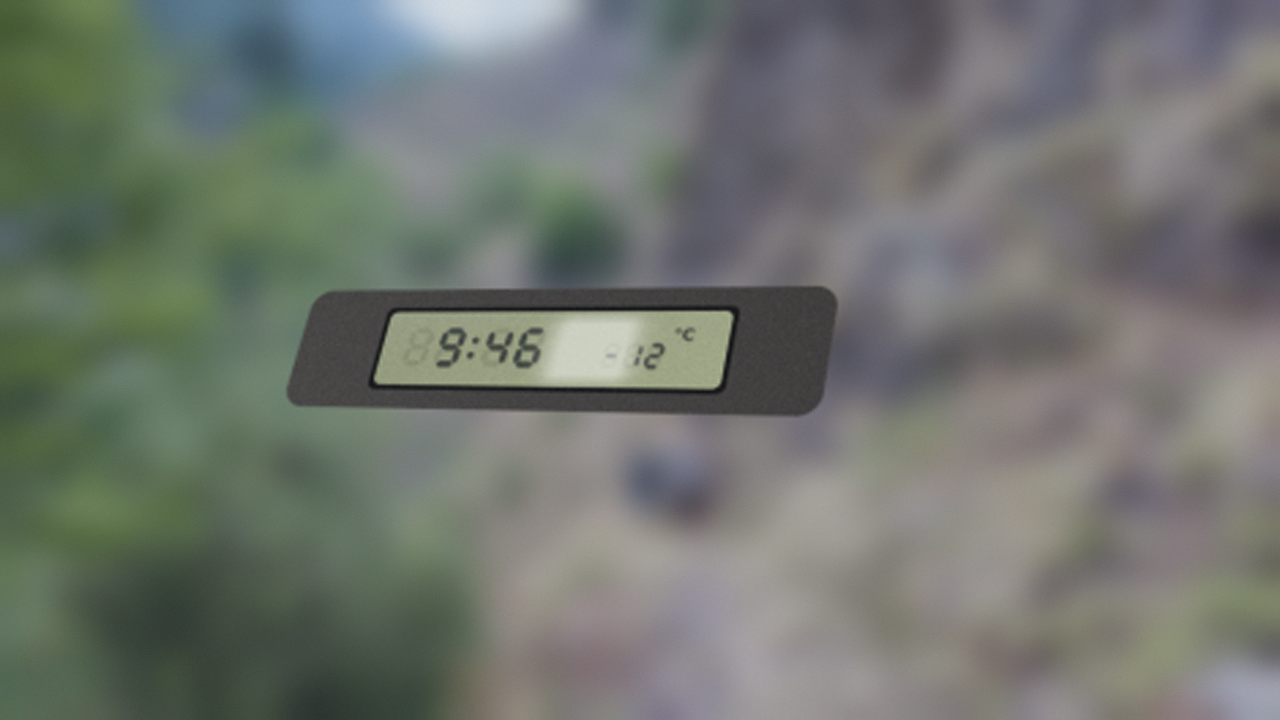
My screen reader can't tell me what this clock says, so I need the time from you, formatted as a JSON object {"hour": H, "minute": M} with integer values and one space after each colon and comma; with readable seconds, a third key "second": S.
{"hour": 9, "minute": 46}
